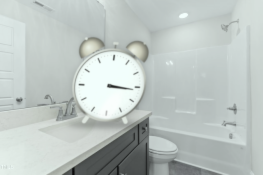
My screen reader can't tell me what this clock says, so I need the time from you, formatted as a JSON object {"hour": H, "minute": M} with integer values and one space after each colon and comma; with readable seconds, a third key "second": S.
{"hour": 3, "minute": 16}
